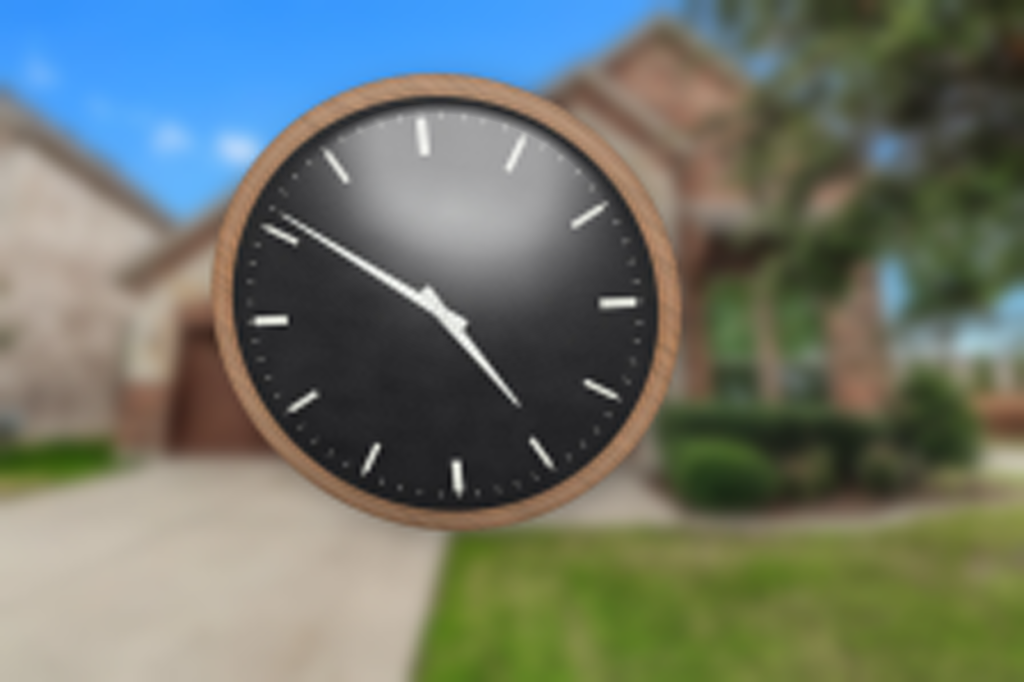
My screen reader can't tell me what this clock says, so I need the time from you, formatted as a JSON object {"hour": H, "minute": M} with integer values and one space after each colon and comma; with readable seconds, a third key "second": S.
{"hour": 4, "minute": 51}
